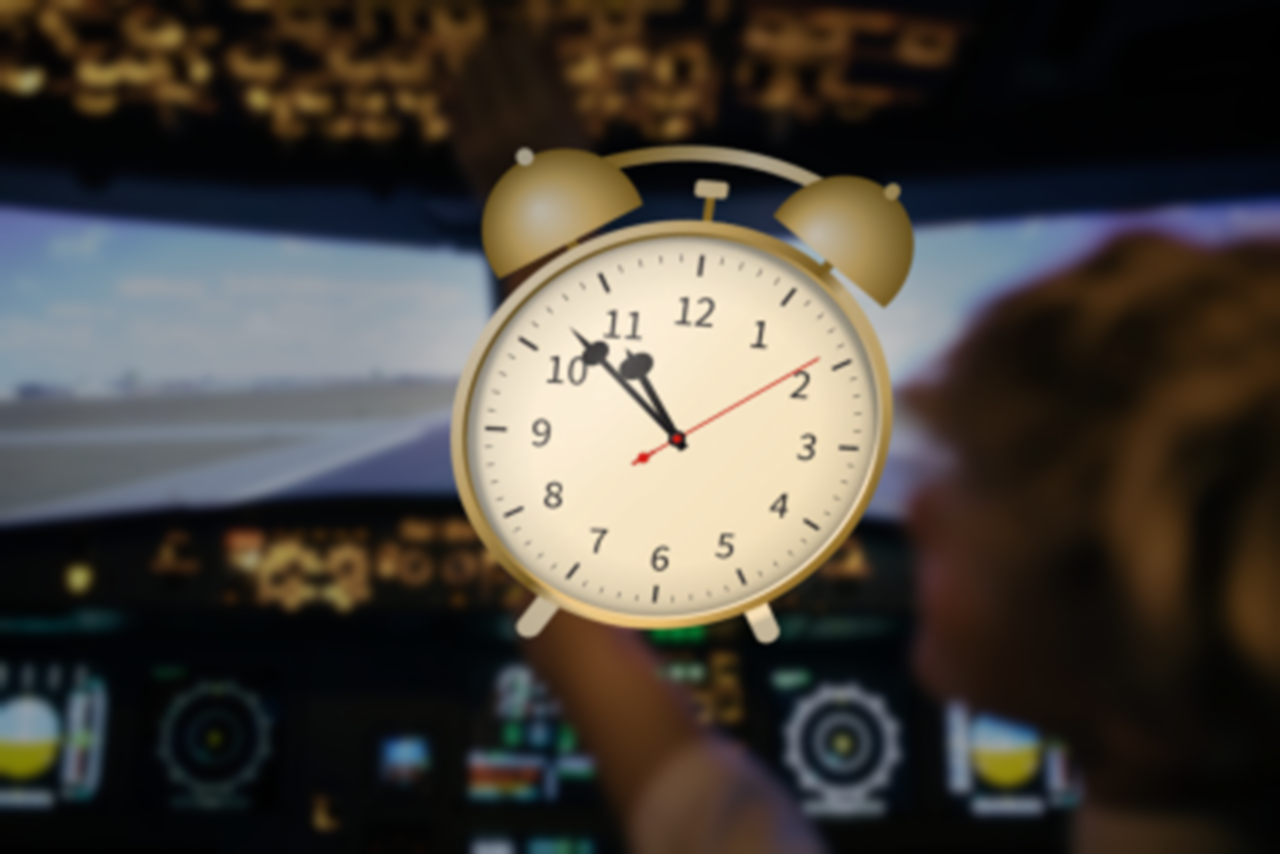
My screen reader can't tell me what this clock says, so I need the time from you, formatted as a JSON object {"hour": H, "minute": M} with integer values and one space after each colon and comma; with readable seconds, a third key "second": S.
{"hour": 10, "minute": 52, "second": 9}
